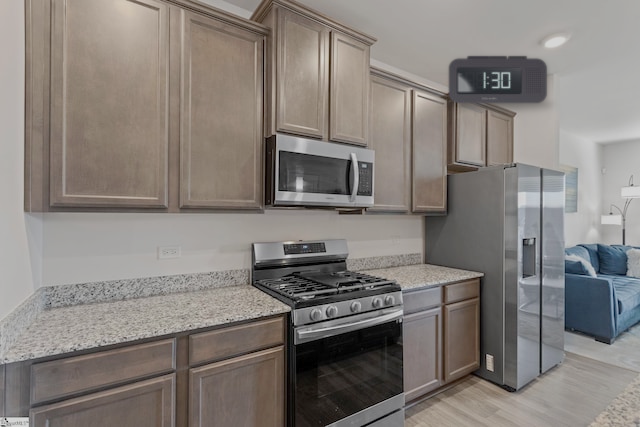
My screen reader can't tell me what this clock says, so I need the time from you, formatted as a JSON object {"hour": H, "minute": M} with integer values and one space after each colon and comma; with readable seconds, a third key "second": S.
{"hour": 1, "minute": 30}
